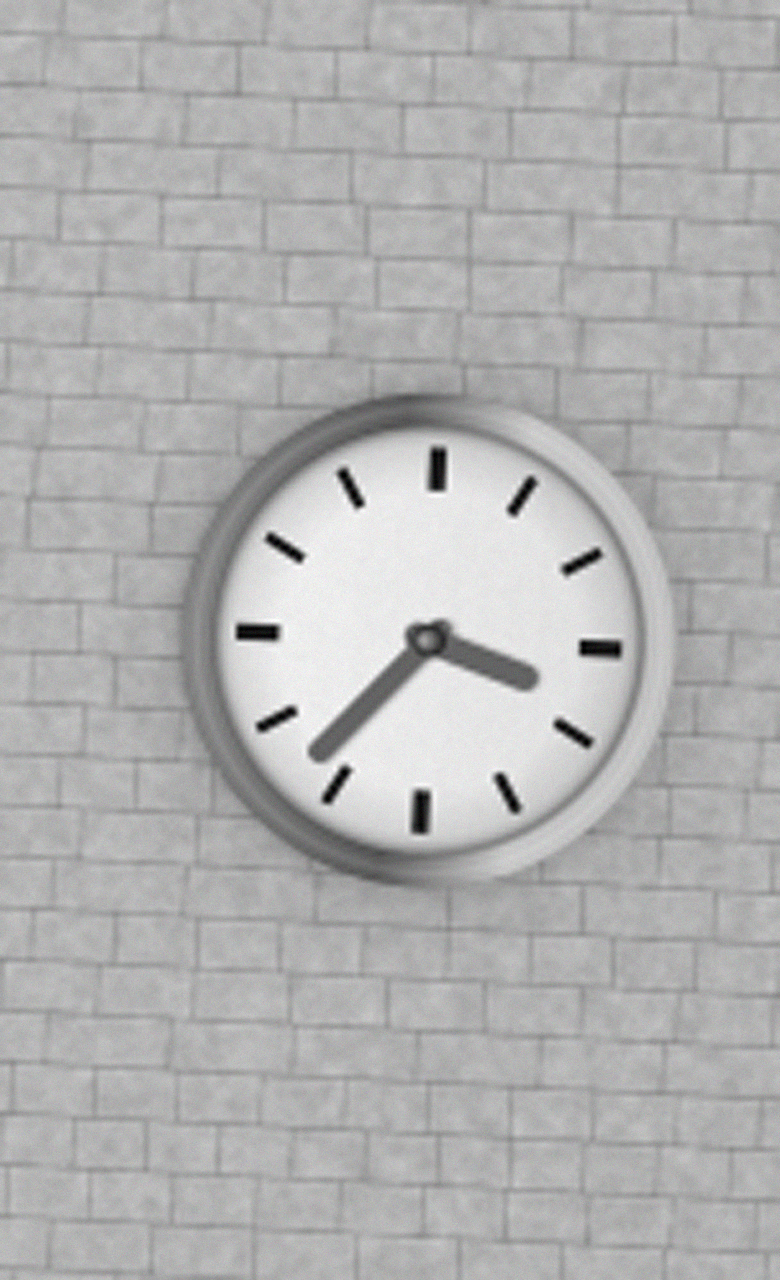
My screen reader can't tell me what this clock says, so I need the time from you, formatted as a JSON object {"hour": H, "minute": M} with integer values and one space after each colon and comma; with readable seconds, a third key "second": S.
{"hour": 3, "minute": 37}
